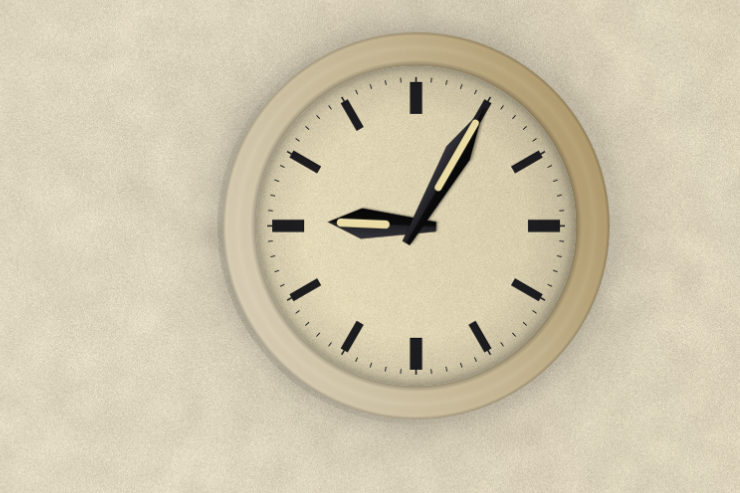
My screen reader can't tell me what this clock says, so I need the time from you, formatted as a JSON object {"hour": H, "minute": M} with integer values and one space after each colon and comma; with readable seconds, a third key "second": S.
{"hour": 9, "minute": 5}
